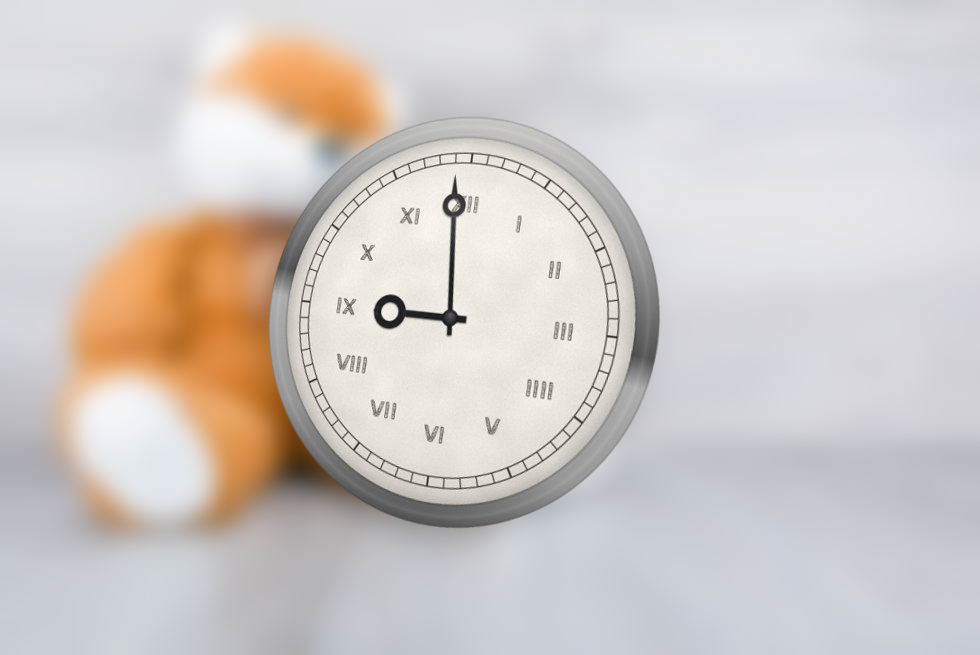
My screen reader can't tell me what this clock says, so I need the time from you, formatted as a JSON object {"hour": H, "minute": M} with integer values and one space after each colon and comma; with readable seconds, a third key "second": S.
{"hour": 8, "minute": 59}
